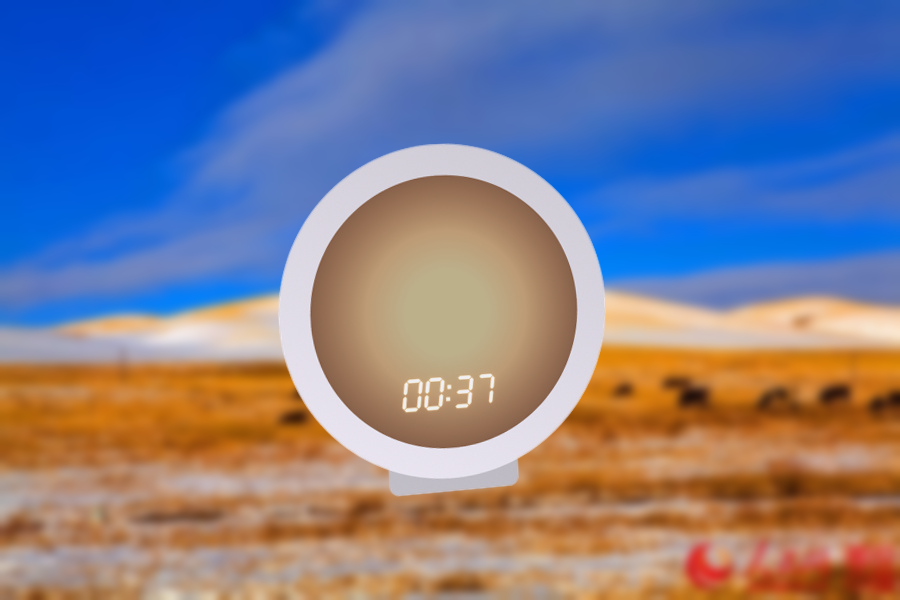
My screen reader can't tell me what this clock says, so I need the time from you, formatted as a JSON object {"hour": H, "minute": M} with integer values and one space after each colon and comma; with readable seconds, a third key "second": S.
{"hour": 0, "minute": 37}
